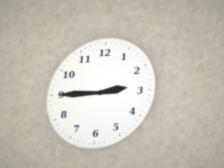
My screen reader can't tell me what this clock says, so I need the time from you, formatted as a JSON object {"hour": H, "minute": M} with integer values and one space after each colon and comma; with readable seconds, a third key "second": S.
{"hour": 2, "minute": 45}
